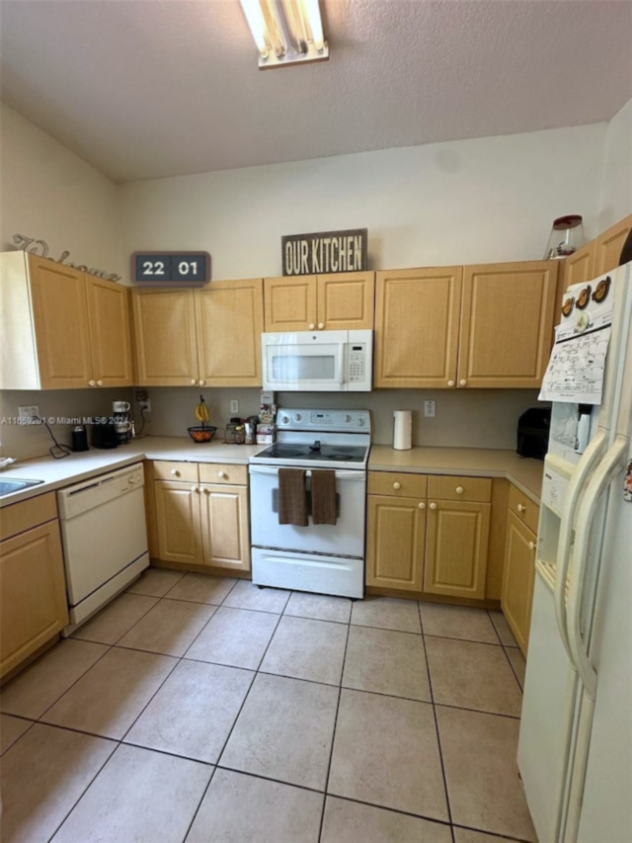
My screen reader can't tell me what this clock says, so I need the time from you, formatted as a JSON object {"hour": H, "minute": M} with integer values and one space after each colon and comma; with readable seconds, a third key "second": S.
{"hour": 22, "minute": 1}
